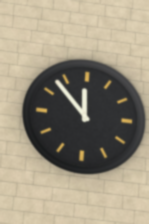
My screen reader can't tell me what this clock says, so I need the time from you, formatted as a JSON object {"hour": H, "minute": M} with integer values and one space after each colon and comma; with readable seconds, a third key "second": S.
{"hour": 11, "minute": 53}
